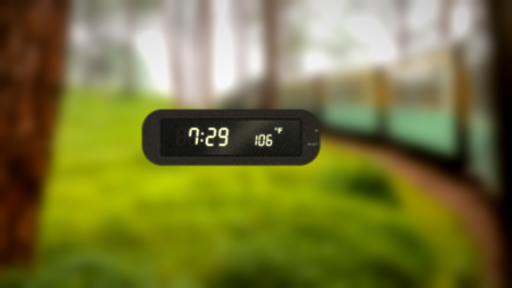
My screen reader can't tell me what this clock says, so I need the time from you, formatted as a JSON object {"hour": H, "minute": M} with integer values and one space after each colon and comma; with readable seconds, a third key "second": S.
{"hour": 7, "minute": 29}
